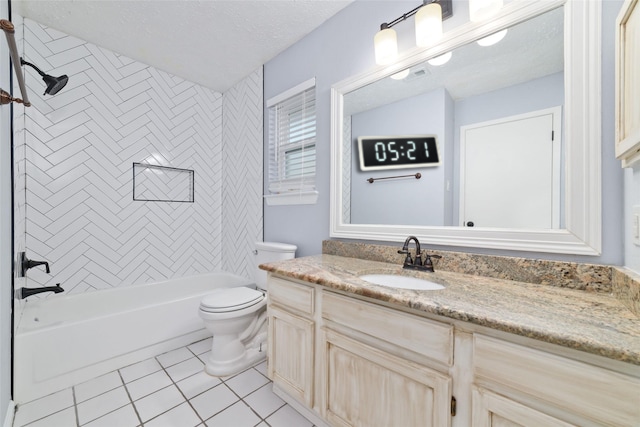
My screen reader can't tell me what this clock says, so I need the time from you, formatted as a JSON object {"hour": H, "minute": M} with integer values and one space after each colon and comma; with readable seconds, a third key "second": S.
{"hour": 5, "minute": 21}
